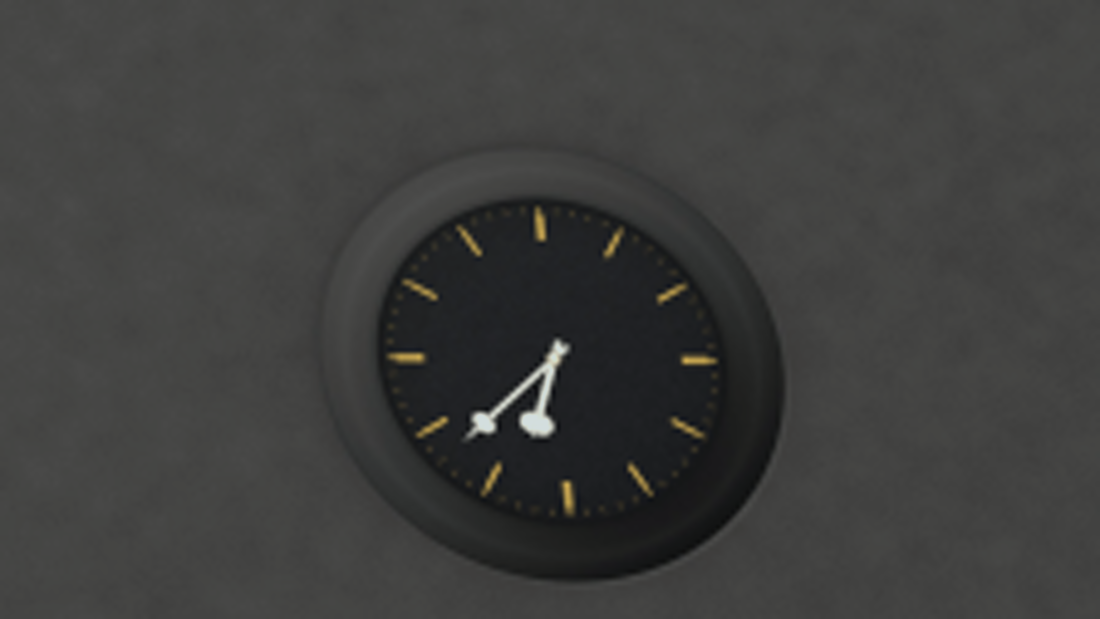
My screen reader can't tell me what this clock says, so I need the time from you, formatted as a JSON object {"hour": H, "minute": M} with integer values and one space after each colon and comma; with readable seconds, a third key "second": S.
{"hour": 6, "minute": 38}
